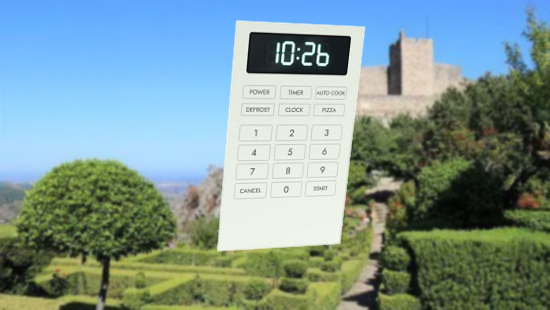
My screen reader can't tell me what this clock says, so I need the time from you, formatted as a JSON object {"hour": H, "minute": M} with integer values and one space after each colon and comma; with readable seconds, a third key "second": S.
{"hour": 10, "minute": 26}
